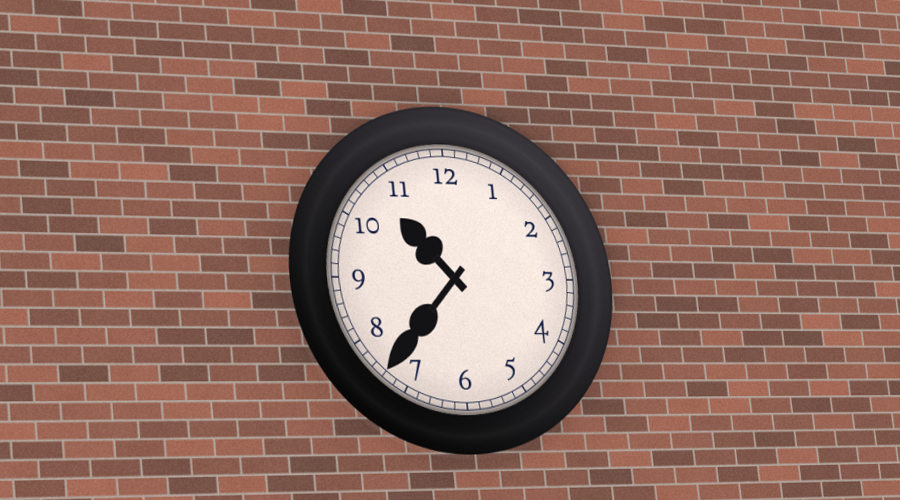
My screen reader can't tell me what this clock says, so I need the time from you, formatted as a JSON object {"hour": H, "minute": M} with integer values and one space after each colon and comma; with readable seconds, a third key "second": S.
{"hour": 10, "minute": 37}
